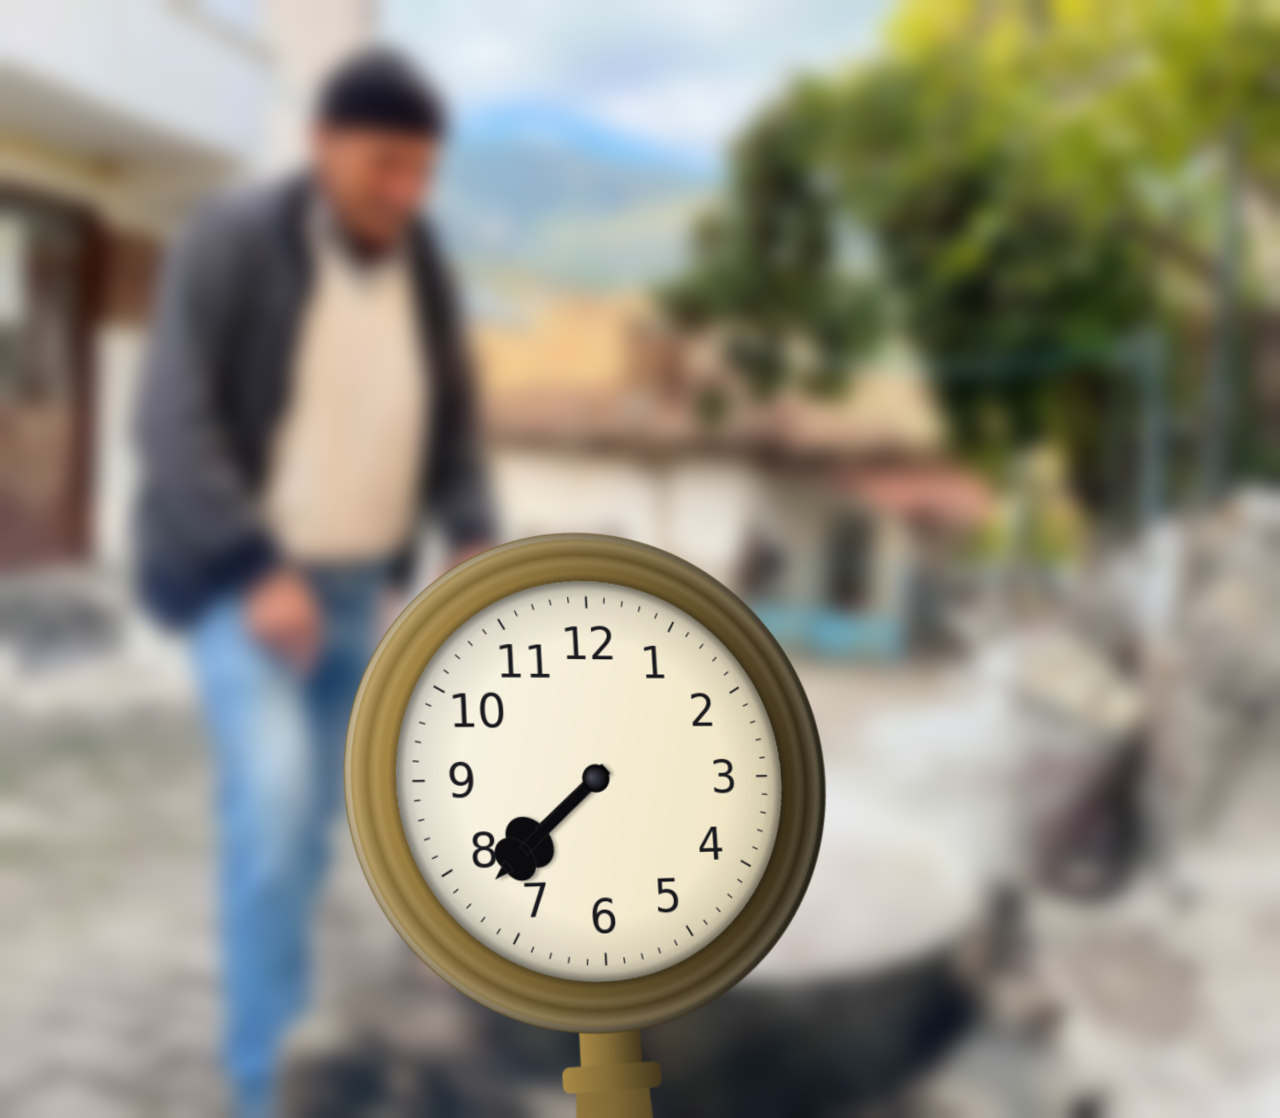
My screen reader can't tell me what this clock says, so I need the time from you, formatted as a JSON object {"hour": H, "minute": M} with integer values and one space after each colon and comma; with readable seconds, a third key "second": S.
{"hour": 7, "minute": 38}
